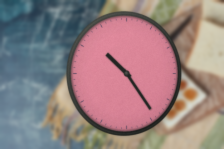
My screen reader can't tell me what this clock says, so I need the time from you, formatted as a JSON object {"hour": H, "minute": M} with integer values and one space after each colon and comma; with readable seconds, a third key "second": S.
{"hour": 10, "minute": 24}
